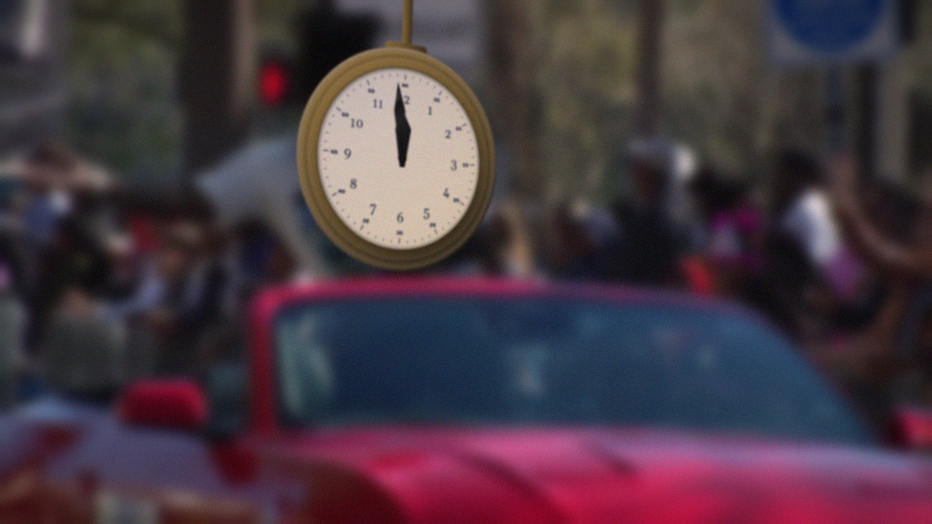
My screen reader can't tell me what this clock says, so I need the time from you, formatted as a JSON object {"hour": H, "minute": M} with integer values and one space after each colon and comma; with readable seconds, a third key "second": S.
{"hour": 11, "minute": 59}
